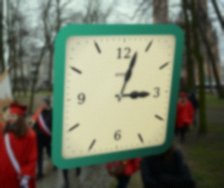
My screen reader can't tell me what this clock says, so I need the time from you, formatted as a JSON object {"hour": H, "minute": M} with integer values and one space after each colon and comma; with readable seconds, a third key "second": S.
{"hour": 3, "minute": 3}
